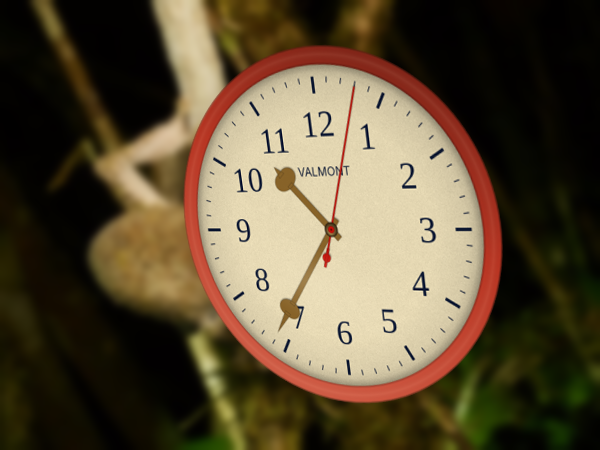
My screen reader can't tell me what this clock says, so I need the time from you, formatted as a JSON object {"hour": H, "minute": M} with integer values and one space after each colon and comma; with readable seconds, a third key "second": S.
{"hour": 10, "minute": 36, "second": 3}
